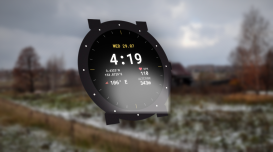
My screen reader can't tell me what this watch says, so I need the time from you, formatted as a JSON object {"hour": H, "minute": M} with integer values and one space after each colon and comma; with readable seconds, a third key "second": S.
{"hour": 4, "minute": 19}
